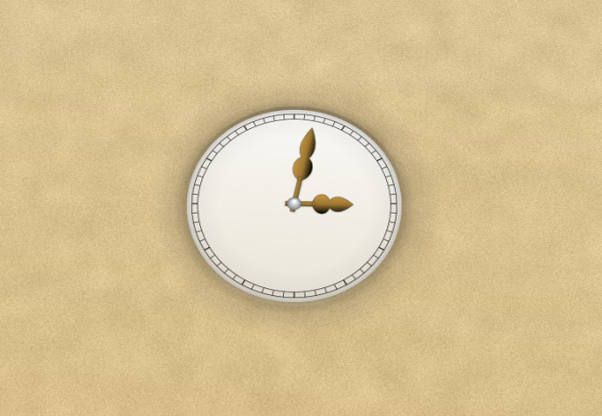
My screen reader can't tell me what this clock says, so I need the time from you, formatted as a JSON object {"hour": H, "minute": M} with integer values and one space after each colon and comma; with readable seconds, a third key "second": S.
{"hour": 3, "minute": 2}
